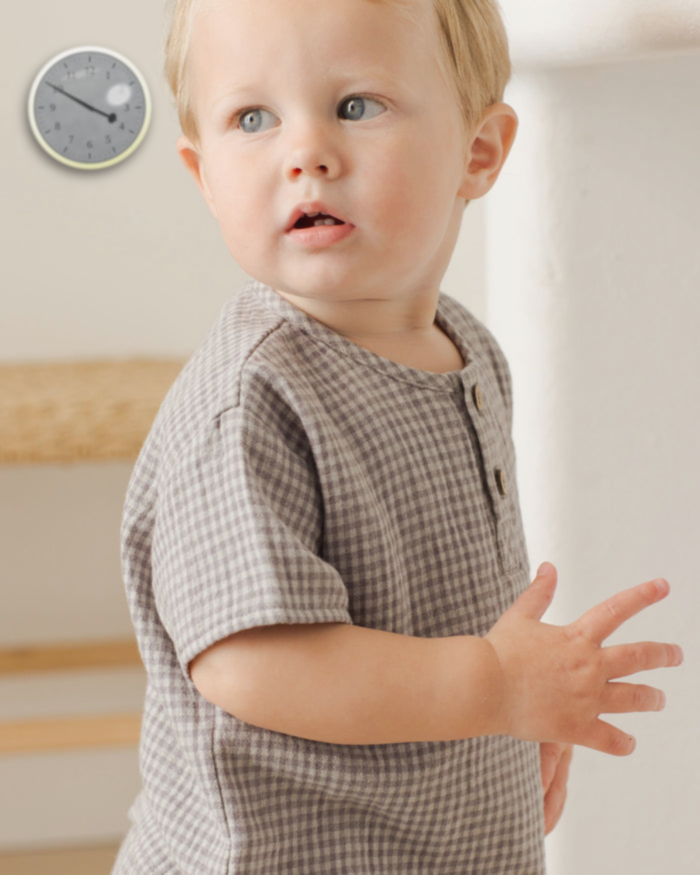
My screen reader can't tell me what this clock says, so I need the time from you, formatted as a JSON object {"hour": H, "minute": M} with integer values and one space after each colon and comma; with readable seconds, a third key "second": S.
{"hour": 3, "minute": 50}
